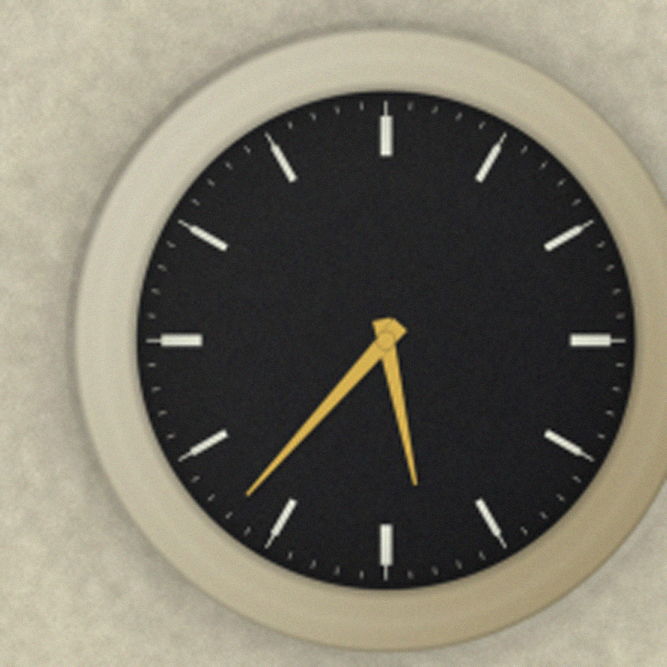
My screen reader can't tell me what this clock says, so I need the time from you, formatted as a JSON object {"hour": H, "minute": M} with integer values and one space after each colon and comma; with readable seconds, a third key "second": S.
{"hour": 5, "minute": 37}
